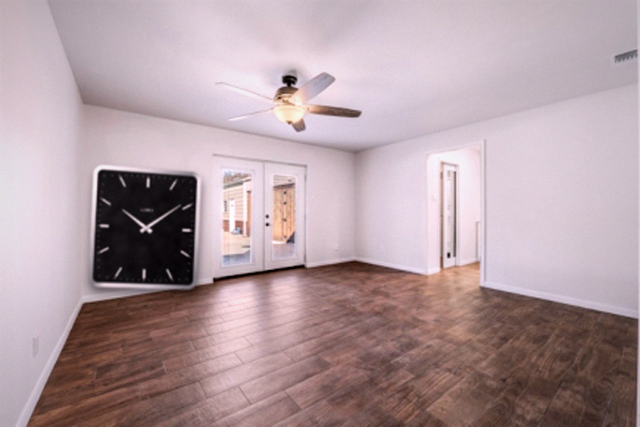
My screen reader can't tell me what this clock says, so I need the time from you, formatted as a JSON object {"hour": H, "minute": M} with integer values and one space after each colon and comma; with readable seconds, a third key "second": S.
{"hour": 10, "minute": 9}
